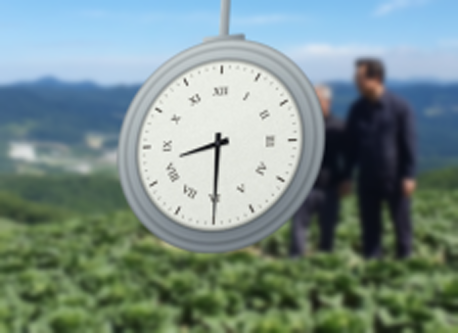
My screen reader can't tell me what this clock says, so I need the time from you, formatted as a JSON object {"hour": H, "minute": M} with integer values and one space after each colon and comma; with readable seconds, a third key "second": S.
{"hour": 8, "minute": 30}
